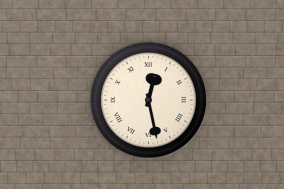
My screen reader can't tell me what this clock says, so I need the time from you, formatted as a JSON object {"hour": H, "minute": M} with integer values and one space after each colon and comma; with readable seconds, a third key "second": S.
{"hour": 12, "minute": 28}
